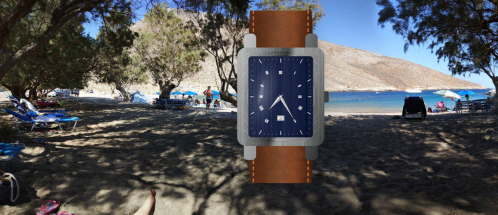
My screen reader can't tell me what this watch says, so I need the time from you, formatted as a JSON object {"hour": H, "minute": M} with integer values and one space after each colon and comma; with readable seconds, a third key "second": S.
{"hour": 7, "minute": 25}
